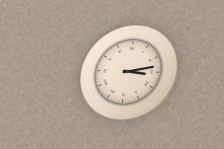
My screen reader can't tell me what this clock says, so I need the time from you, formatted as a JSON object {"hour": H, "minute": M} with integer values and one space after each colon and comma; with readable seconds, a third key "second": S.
{"hour": 3, "minute": 13}
